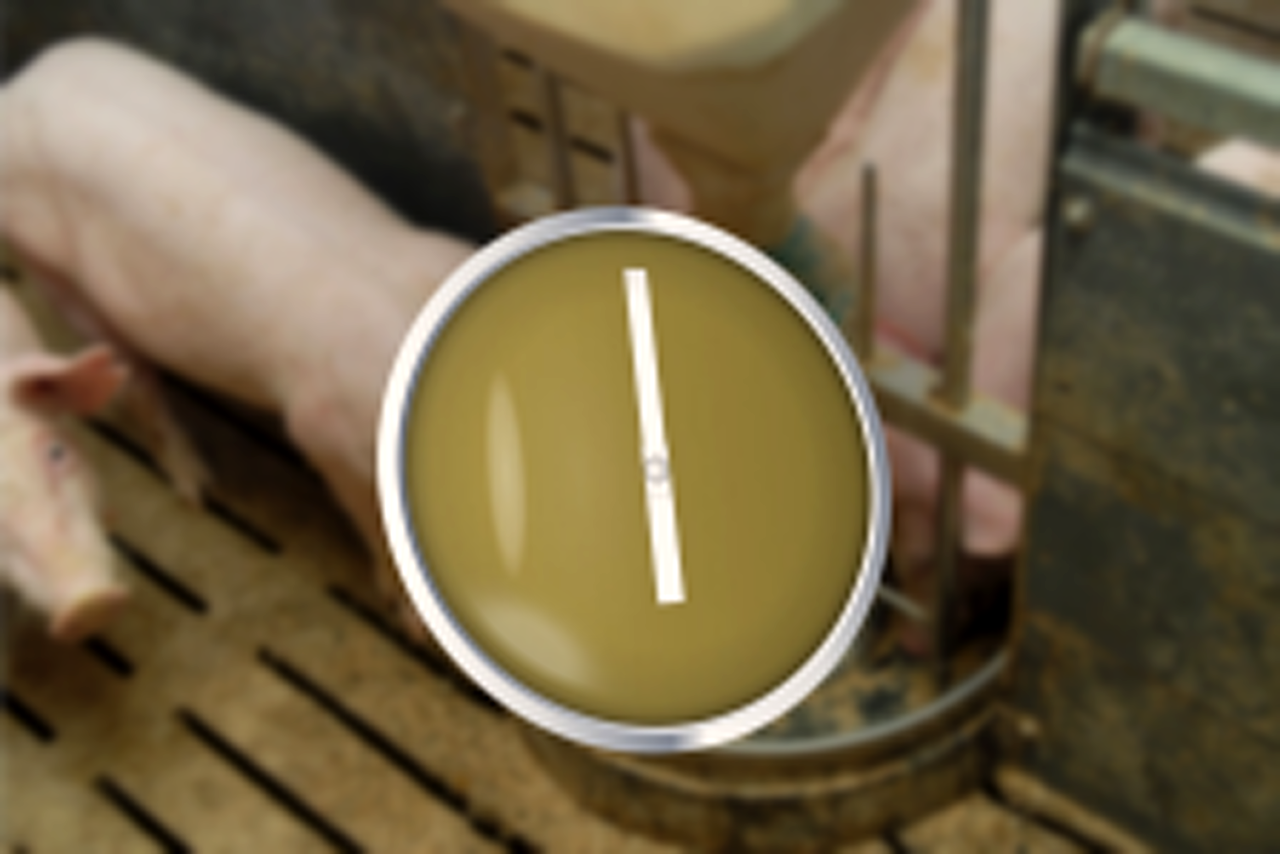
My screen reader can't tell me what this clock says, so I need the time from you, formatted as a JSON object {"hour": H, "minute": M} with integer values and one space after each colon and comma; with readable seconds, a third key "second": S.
{"hour": 6, "minute": 0}
